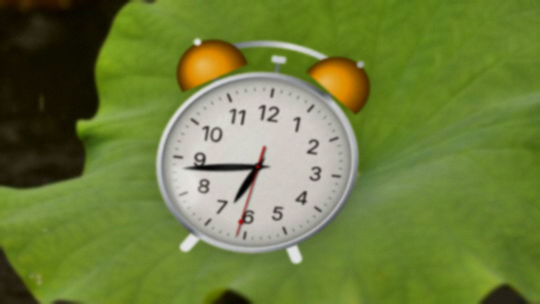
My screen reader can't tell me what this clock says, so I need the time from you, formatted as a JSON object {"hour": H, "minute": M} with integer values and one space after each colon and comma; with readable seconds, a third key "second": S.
{"hour": 6, "minute": 43, "second": 31}
